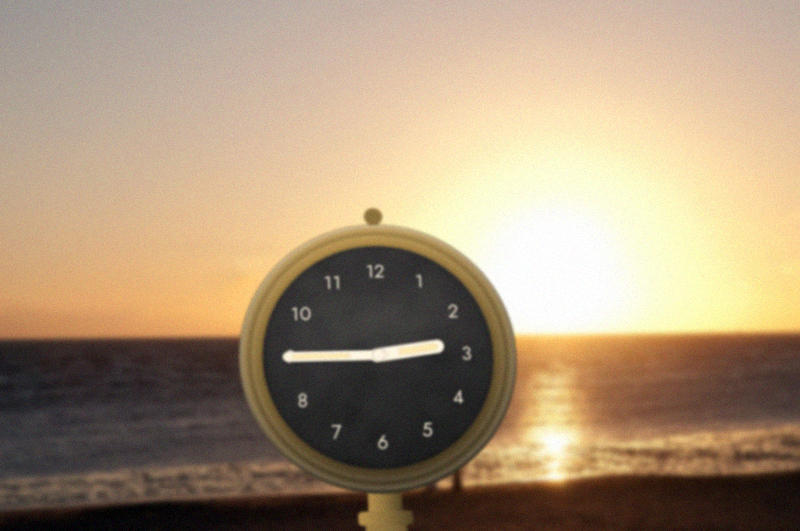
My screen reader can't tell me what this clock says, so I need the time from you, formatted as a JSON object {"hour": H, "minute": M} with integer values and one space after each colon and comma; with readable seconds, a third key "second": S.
{"hour": 2, "minute": 45}
